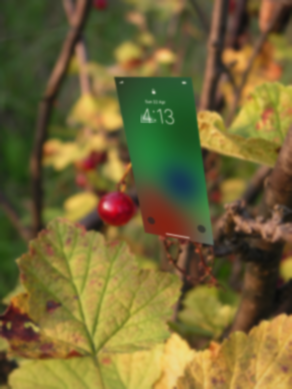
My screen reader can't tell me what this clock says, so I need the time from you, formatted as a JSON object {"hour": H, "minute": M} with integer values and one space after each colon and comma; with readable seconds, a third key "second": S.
{"hour": 4, "minute": 13}
